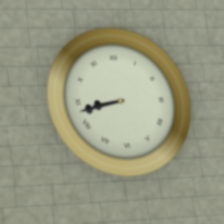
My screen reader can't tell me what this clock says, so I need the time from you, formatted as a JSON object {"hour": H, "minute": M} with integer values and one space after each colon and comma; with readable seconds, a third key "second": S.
{"hour": 8, "minute": 43}
